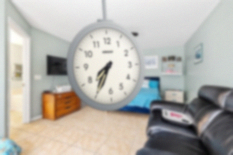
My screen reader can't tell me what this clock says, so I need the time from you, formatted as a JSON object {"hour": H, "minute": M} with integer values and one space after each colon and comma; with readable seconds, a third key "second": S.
{"hour": 7, "minute": 35}
